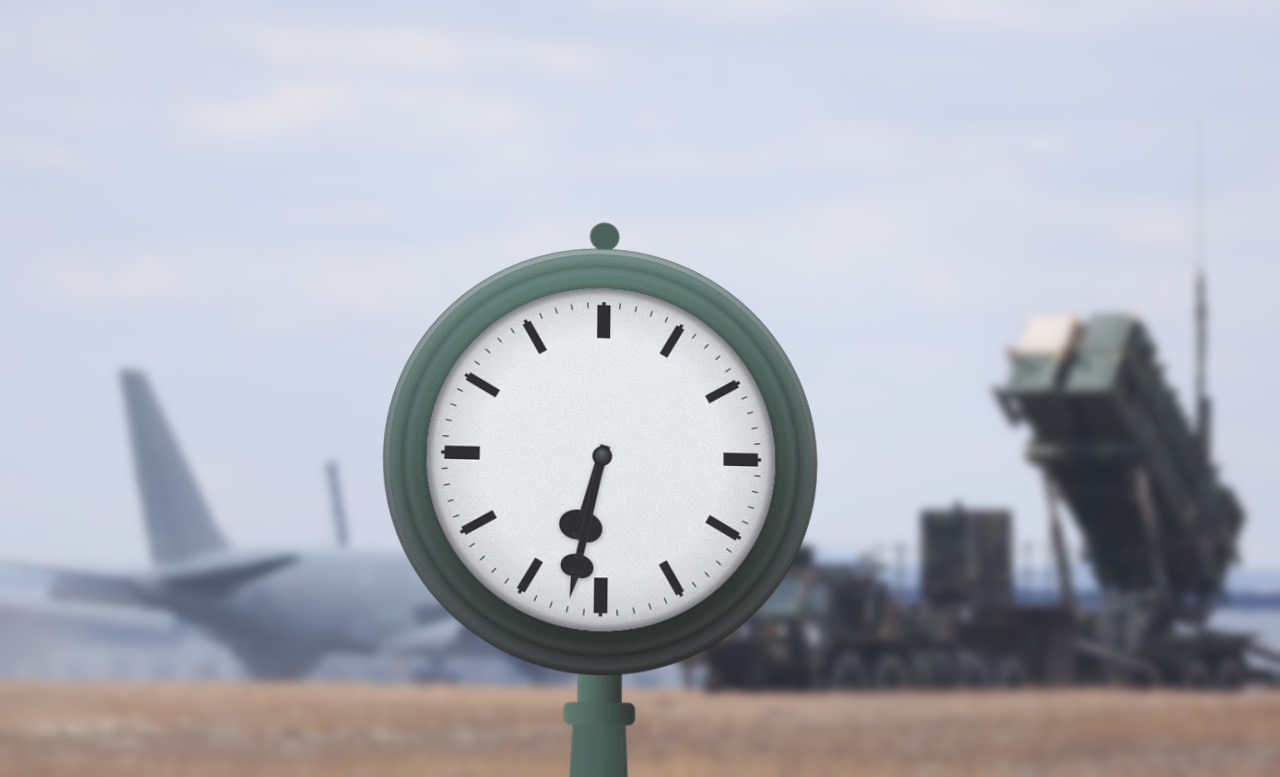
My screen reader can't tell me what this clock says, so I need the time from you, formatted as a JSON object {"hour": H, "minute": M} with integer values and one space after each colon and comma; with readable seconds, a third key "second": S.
{"hour": 6, "minute": 32}
